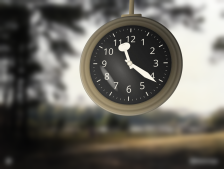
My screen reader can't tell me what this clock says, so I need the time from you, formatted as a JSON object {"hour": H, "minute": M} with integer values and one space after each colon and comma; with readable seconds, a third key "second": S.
{"hour": 11, "minute": 21}
